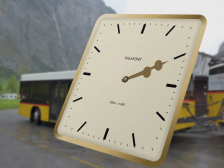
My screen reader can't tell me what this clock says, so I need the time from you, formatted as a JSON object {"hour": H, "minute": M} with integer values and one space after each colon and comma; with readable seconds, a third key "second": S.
{"hour": 2, "minute": 10}
